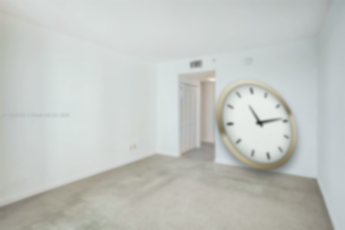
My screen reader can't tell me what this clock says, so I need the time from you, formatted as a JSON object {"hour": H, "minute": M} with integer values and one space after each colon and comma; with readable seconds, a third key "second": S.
{"hour": 11, "minute": 14}
